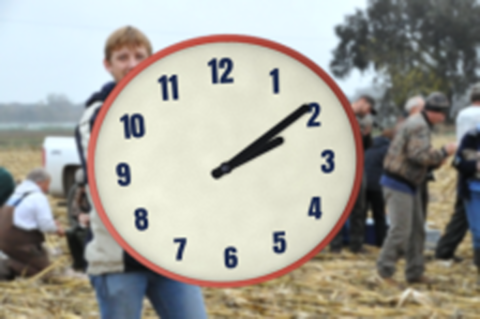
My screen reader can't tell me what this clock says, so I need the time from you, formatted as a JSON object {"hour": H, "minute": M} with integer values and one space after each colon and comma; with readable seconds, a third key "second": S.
{"hour": 2, "minute": 9}
